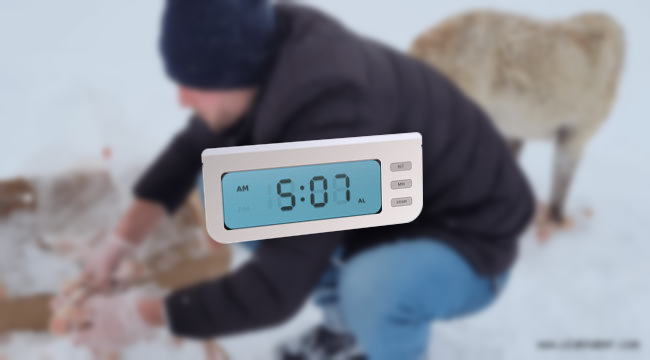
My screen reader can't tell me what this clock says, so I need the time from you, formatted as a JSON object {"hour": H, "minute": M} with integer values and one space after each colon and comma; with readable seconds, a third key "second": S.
{"hour": 5, "minute": 7}
